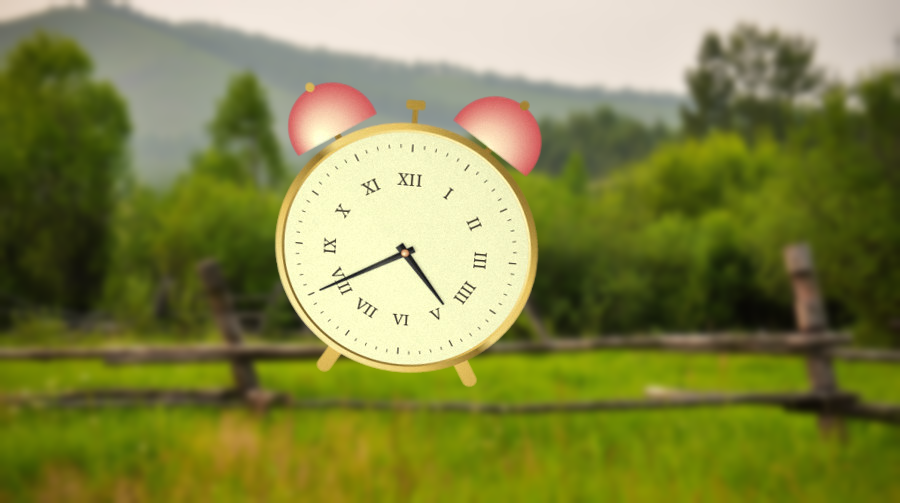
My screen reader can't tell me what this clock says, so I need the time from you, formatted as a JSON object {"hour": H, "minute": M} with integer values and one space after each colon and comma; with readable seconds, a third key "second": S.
{"hour": 4, "minute": 40}
